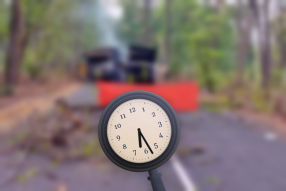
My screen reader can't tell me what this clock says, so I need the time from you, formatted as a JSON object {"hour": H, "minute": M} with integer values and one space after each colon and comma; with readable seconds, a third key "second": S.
{"hour": 6, "minute": 28}
